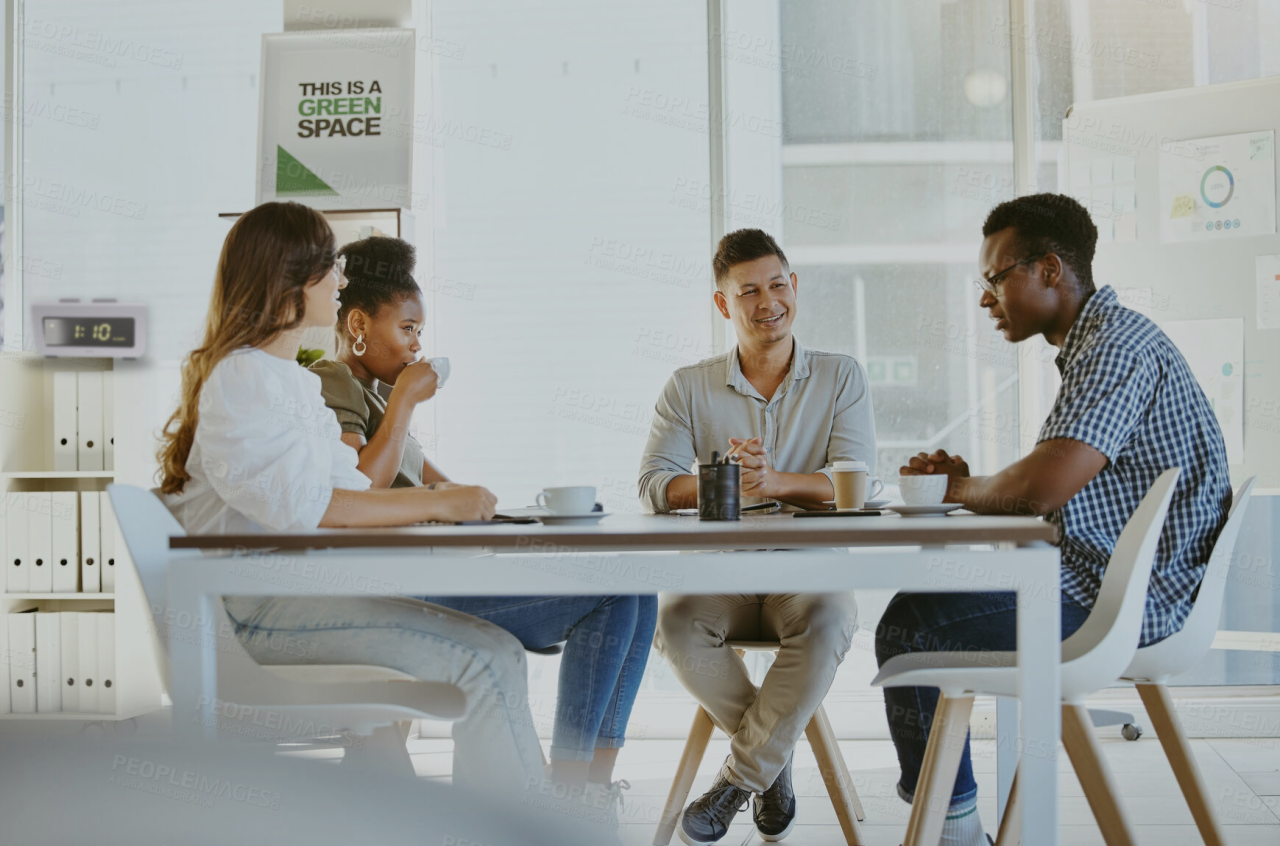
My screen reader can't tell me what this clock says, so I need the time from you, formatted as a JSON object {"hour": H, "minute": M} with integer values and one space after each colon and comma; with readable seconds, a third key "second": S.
{"hour": 1, "minute": 10}
